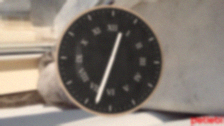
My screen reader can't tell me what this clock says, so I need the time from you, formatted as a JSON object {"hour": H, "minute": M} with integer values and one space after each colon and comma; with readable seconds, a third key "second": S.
{"hour": 12, "minute": 33}
